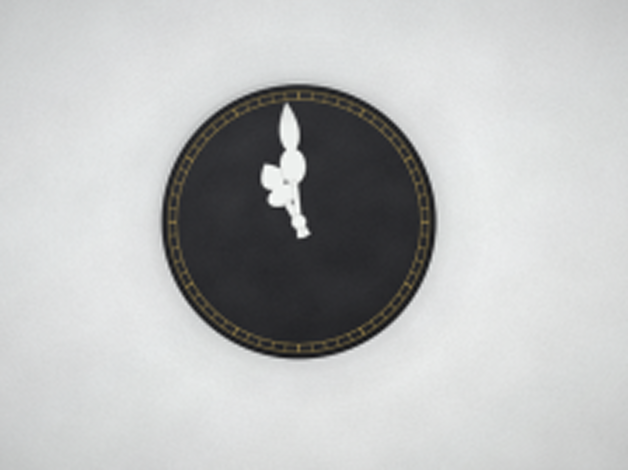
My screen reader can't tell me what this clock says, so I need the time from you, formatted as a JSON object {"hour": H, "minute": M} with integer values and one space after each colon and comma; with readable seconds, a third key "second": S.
{"hour": 10, "minute": 59}
